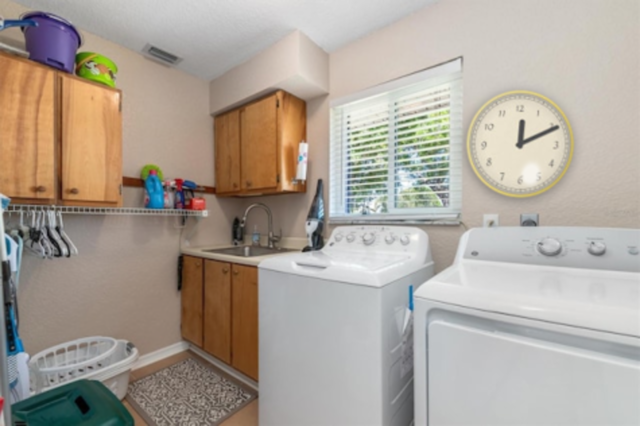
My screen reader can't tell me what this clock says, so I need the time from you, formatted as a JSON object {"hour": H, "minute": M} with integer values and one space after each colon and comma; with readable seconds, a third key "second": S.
{"hour": 12, "minute": 11}
